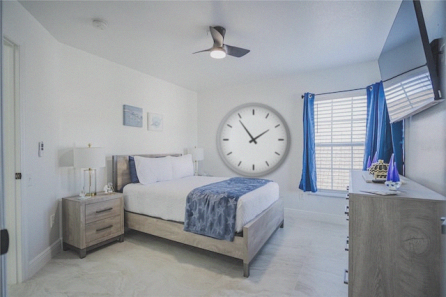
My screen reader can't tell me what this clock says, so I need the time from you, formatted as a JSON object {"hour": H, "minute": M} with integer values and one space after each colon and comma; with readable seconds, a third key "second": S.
{"hour": 1, "minute": 54}
